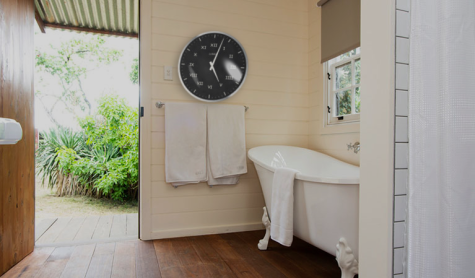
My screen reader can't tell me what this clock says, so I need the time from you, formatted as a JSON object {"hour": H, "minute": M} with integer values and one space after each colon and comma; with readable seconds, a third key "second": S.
{"hour": 5, "minute": 3}
